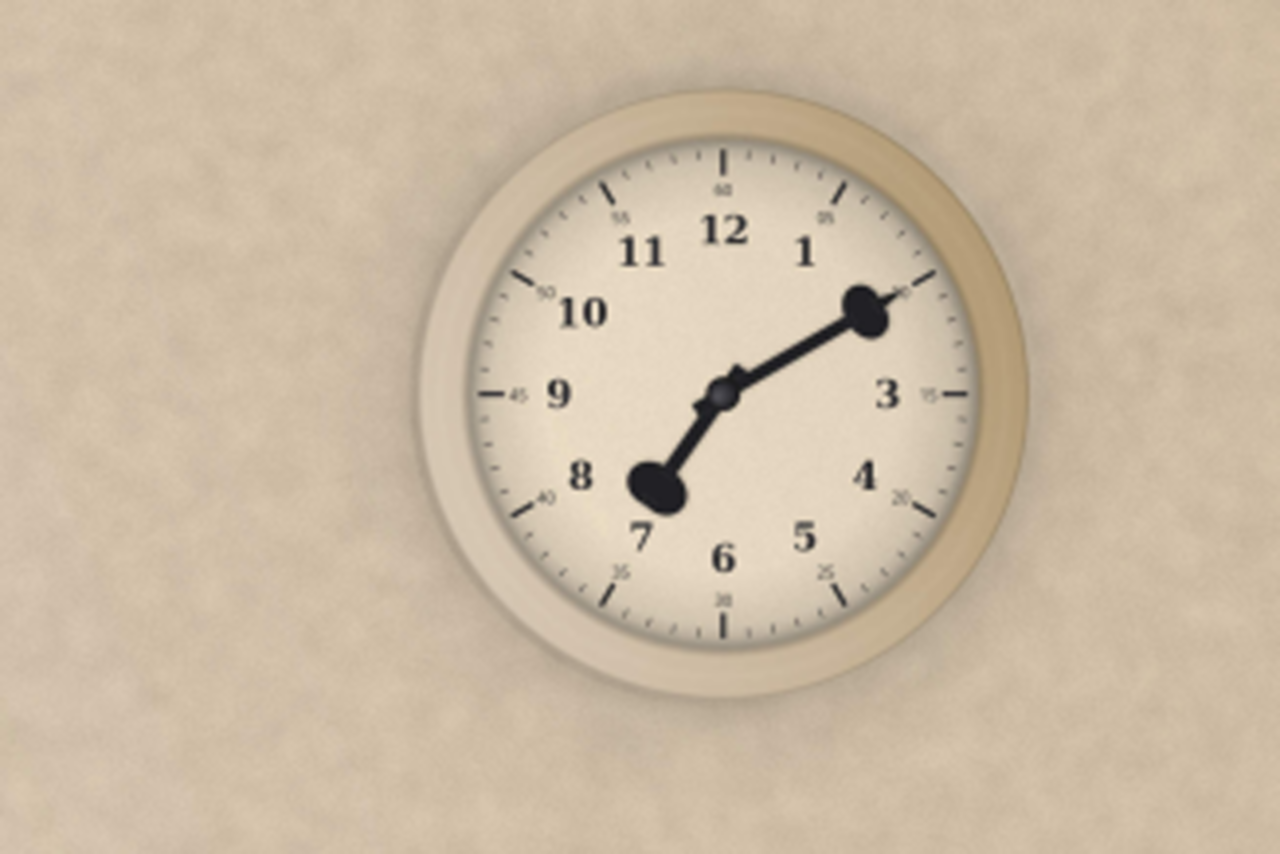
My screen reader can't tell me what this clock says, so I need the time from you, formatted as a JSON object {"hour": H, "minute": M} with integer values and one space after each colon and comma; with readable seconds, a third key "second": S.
{"hour": 7, "minute": 10}
